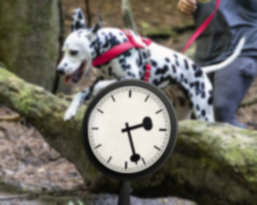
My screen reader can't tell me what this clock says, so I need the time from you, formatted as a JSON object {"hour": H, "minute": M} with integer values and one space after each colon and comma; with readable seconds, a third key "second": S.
{"hour": 2, "minute": 27}
